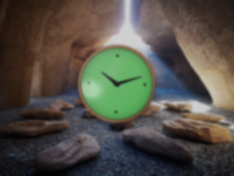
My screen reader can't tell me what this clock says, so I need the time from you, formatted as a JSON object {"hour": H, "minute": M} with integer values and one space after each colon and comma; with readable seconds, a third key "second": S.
{"hour": 10, "minute": 12}
